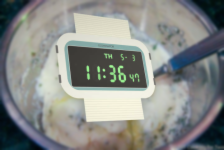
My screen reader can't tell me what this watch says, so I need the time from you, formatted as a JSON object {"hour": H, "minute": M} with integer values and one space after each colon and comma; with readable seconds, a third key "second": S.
{"hour": 11, "minute": 36, "second": 47}
